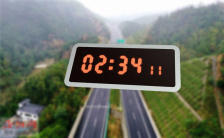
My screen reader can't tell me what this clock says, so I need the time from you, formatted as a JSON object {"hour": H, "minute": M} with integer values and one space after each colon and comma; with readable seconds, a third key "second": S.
{"hour": 2, "minute": 34, "second": 11}
